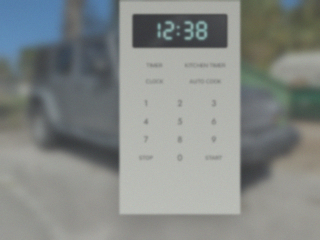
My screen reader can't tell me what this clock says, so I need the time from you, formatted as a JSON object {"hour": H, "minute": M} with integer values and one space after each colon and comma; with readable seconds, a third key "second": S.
{"hour": 12, "minute": 38}
